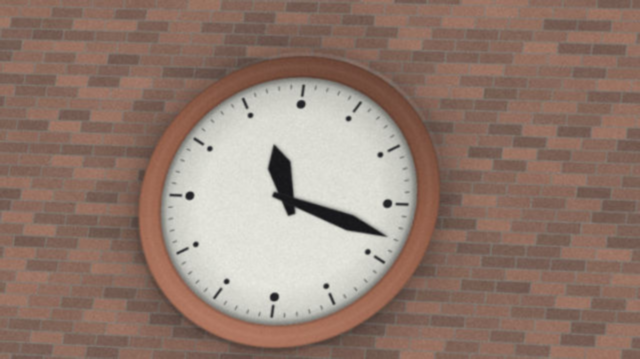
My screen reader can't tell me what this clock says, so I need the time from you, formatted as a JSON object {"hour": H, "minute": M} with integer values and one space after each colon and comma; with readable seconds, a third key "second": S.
{"hour": 11, "minute": 18}
